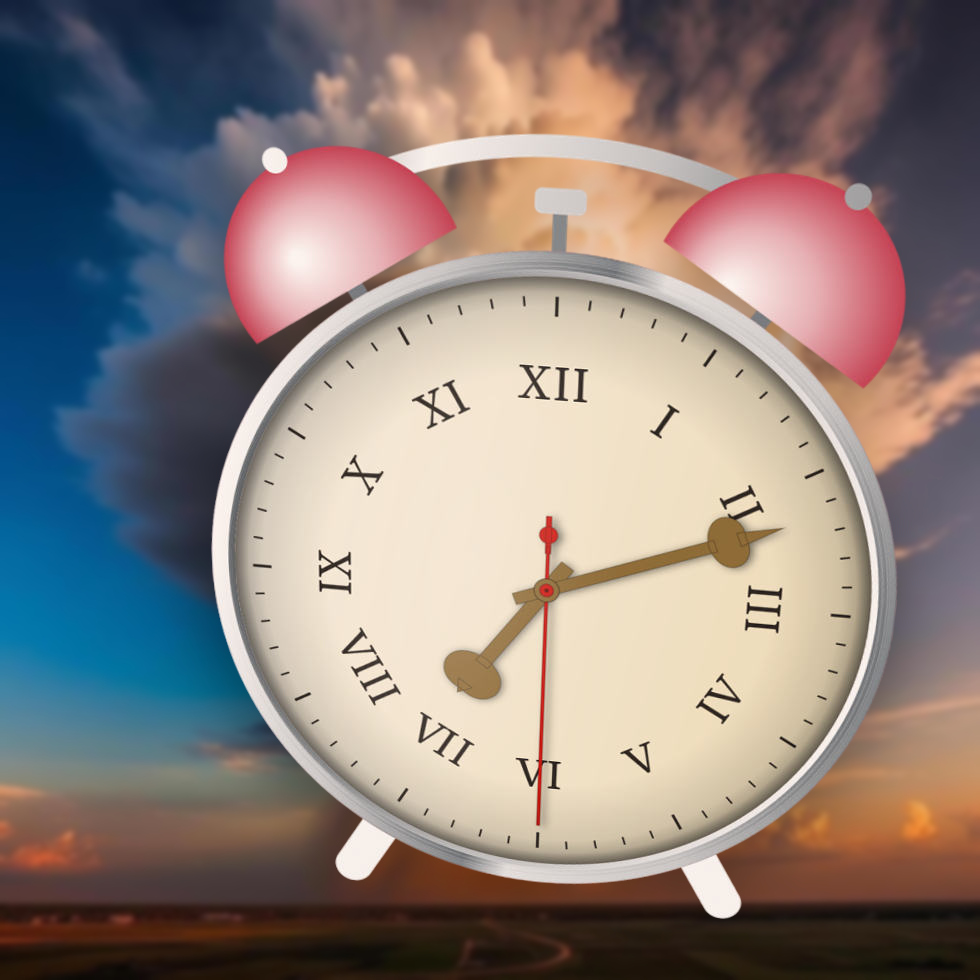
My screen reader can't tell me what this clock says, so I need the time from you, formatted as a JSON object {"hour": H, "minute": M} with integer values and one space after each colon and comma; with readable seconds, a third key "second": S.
{"hour": 7, "minute": 11, "second": 30}
